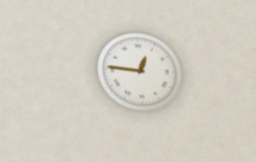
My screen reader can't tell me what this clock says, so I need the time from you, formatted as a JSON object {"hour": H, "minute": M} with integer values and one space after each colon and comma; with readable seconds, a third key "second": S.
{"hour": 12, "minute": 46}
